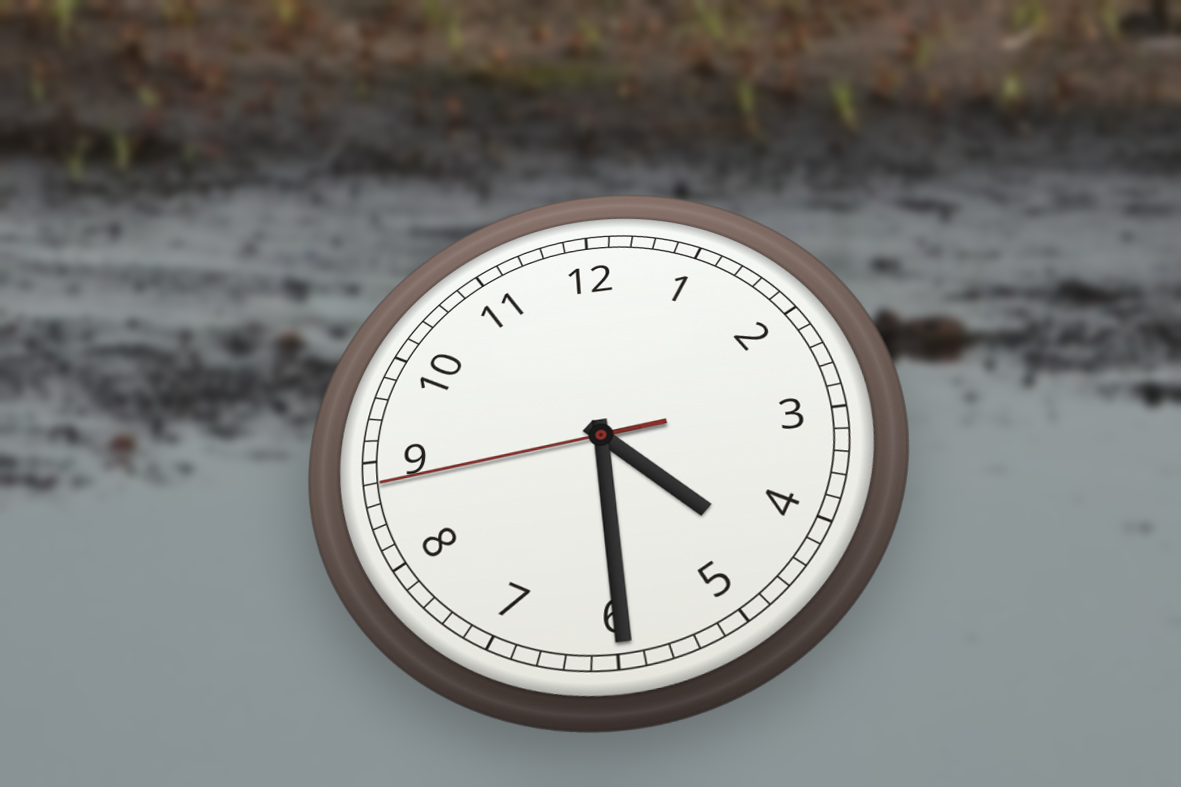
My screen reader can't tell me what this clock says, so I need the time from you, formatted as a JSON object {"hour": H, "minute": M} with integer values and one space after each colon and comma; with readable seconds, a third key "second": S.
{"hour": 4, "minute": 29, "second": 44}
